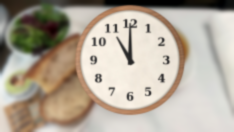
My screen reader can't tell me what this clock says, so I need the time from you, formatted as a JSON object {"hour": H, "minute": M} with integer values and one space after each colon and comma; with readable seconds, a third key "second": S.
{"hour": 11, "minute": 0}
